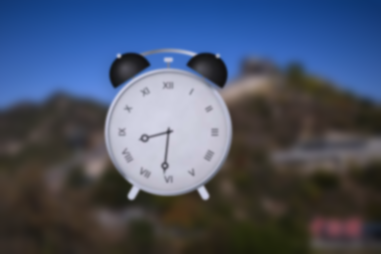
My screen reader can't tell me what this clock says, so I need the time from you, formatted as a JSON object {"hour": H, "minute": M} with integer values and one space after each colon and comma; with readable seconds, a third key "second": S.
{"hour": 8, "minute": 31}
